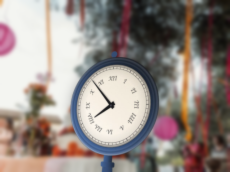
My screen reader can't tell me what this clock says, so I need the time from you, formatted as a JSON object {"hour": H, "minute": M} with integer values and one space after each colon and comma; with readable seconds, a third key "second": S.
{"hour": 7, "minute": 53}
